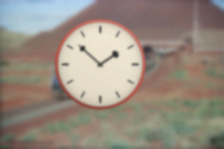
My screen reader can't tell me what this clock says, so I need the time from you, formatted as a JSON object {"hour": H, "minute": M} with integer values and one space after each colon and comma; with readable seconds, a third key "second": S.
{"hour": 1, "minute": 52}
